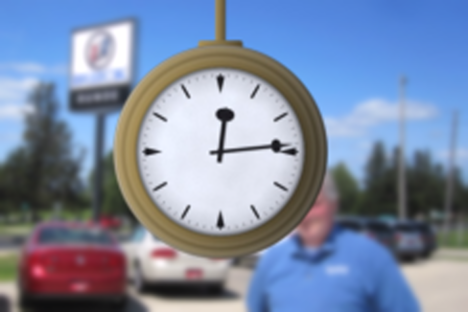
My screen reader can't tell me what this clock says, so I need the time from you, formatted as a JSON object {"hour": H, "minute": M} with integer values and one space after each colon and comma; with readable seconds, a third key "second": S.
{"hour": 12, "minute": 14}
